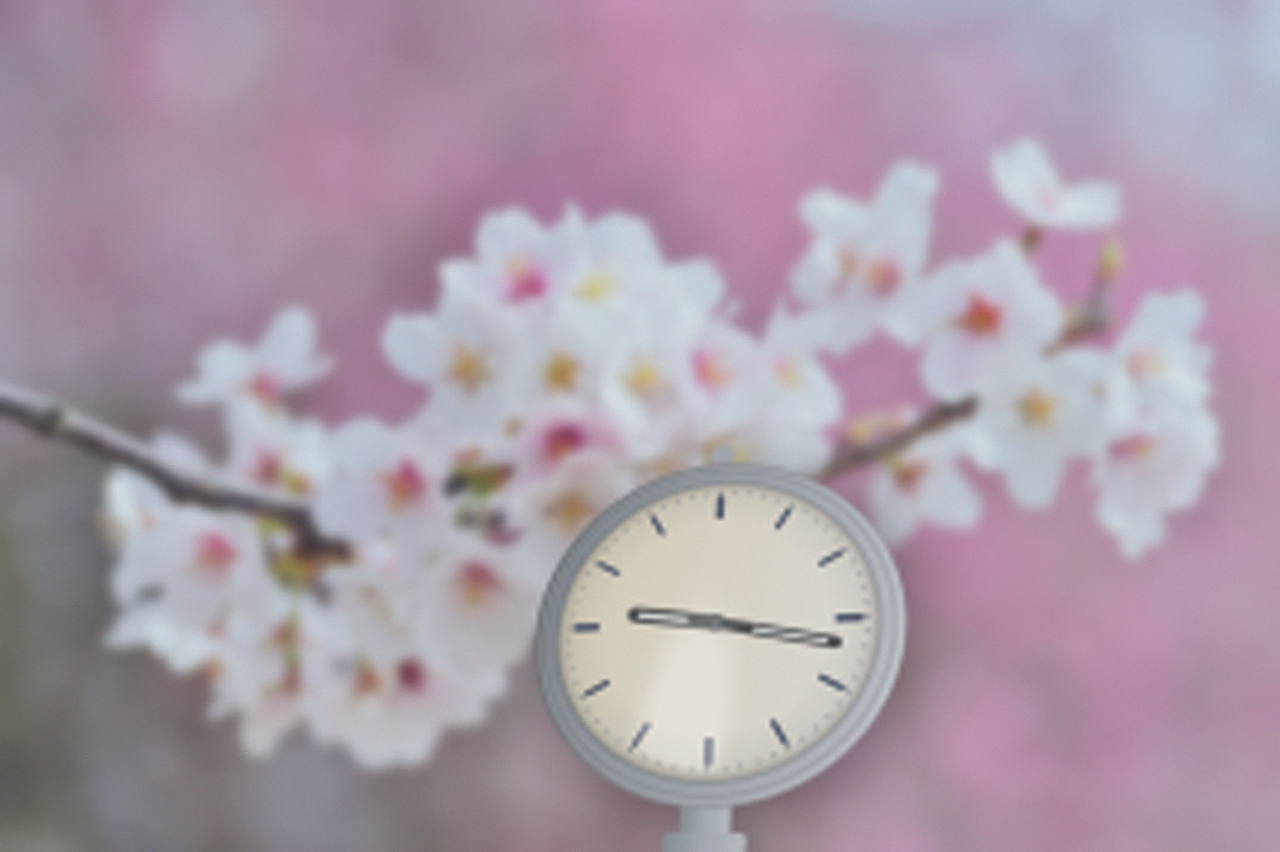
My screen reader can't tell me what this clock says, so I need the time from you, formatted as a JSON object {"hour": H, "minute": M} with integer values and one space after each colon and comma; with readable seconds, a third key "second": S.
{"hour": 9, "minute": 17}
